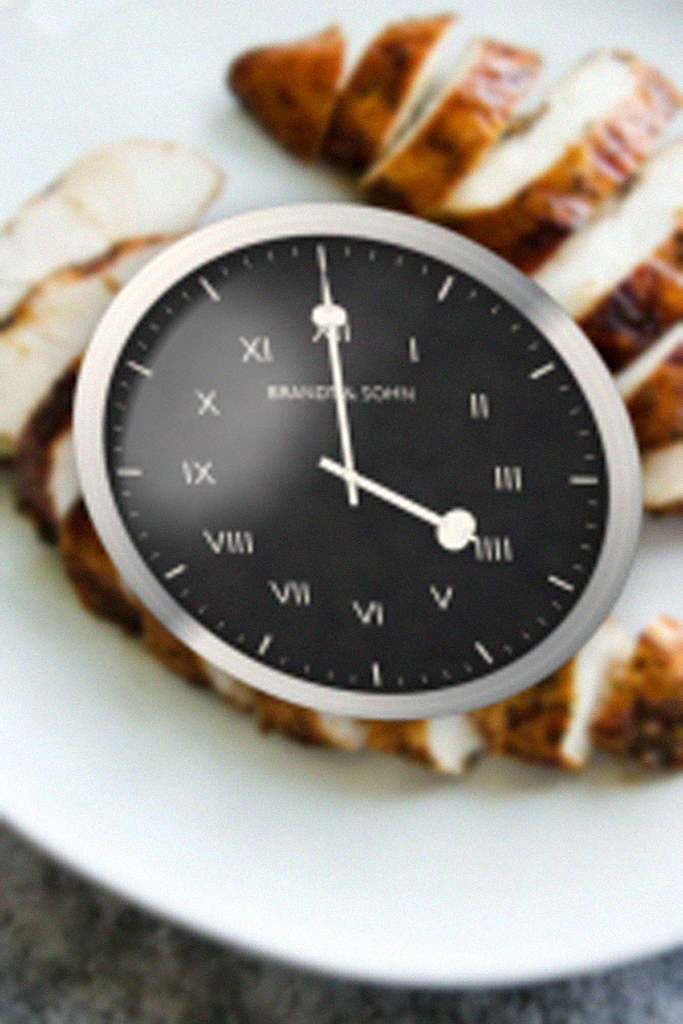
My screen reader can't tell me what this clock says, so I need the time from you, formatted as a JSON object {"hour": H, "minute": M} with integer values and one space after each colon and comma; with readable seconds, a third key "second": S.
{"hour": 4, "minute": 0}
